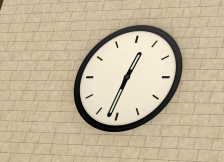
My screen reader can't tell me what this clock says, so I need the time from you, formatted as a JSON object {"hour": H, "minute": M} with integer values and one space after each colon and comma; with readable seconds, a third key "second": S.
{"hour": 12, "minute": 32}
